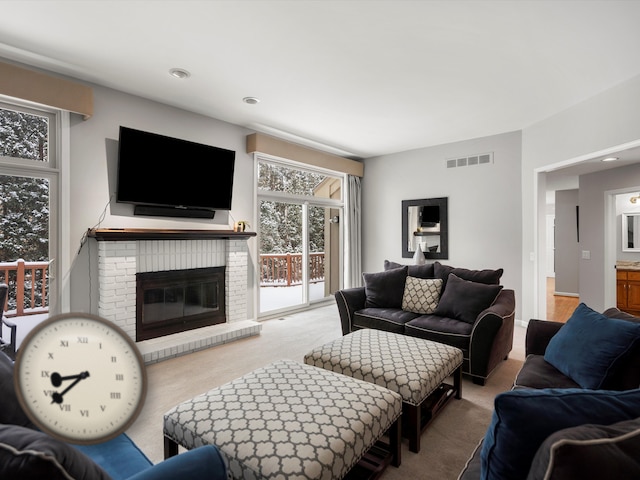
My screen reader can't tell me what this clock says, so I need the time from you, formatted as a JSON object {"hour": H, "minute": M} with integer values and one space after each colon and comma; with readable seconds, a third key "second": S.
{"hour": 8, "minute": 38}
